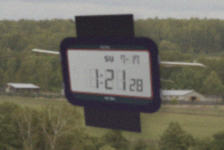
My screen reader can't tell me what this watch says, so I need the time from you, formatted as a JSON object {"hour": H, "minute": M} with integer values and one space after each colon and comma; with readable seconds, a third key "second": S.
{"hour": 1, "minute": 21, "second": 28}
